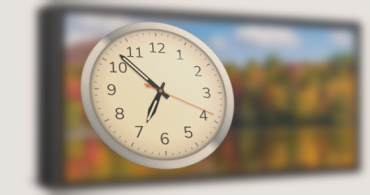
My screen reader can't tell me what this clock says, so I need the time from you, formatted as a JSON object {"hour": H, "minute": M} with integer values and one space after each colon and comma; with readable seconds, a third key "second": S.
{"hour": 6, "minute": 52, "second": 19}
